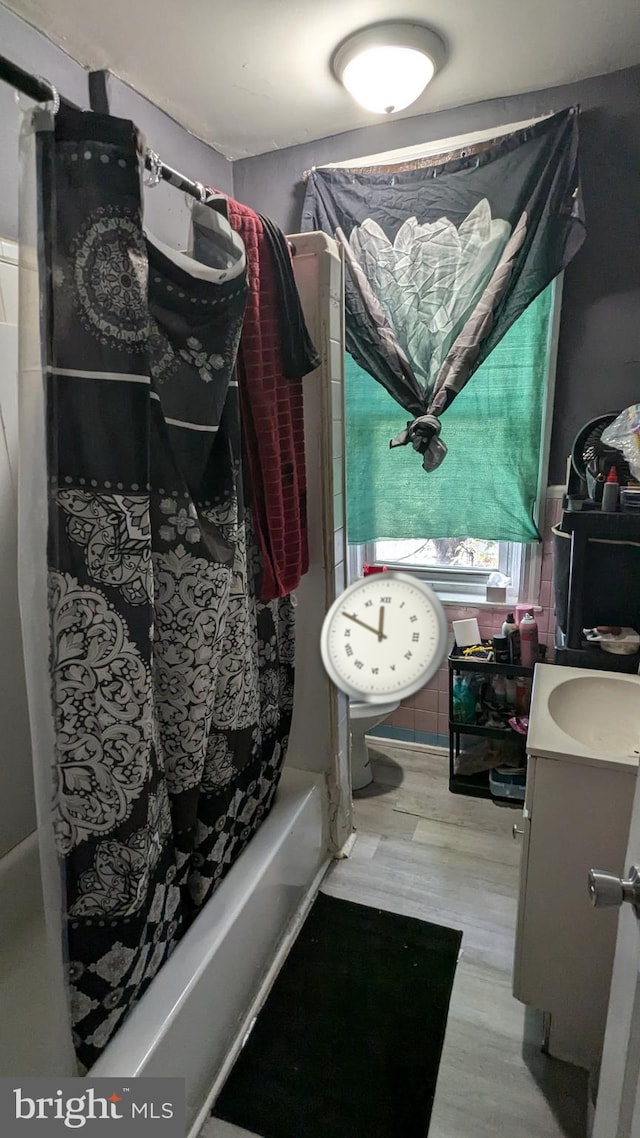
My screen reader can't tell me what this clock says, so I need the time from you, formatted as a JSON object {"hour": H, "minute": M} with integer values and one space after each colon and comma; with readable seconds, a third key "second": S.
{"hour": 11, "minute": 49}
